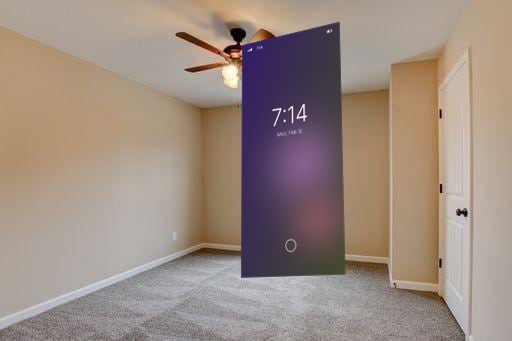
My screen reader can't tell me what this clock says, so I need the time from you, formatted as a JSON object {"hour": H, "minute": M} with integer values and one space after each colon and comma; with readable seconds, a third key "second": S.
{"hour": 7, "minute": 14}
